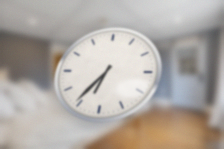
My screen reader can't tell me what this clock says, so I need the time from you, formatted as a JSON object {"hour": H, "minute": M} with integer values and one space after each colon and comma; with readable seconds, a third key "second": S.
{"hour": 6, "minute": 36}
